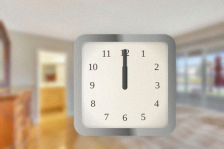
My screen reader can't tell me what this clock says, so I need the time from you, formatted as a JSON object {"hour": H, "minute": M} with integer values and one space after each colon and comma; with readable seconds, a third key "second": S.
{"hour": 12, "minute": 0}
